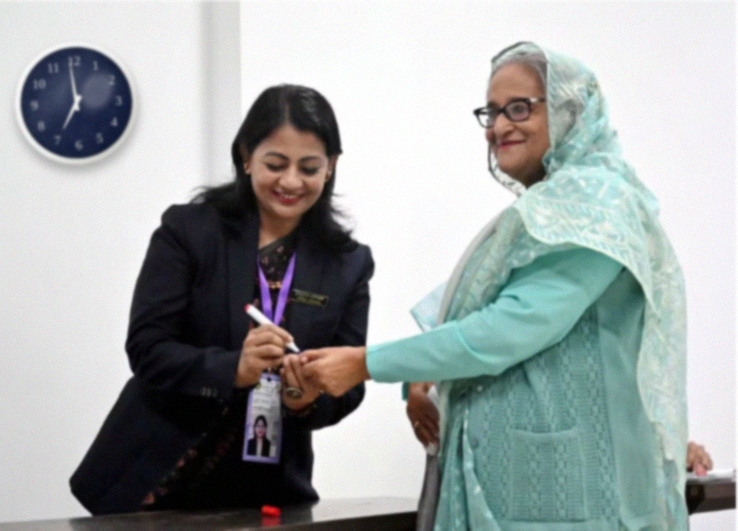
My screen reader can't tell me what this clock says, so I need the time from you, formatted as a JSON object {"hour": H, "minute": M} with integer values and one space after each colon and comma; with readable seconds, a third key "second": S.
{"hour": 6, "minute": 59}
